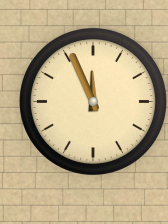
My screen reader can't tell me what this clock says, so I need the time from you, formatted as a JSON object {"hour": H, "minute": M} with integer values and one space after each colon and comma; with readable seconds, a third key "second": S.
{"hour": 11, "minute": 56}
